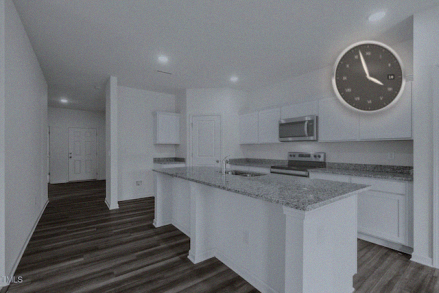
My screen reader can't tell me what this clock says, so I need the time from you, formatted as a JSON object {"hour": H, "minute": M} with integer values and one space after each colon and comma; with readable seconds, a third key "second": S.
{"hour": 3, "minute": 57}
